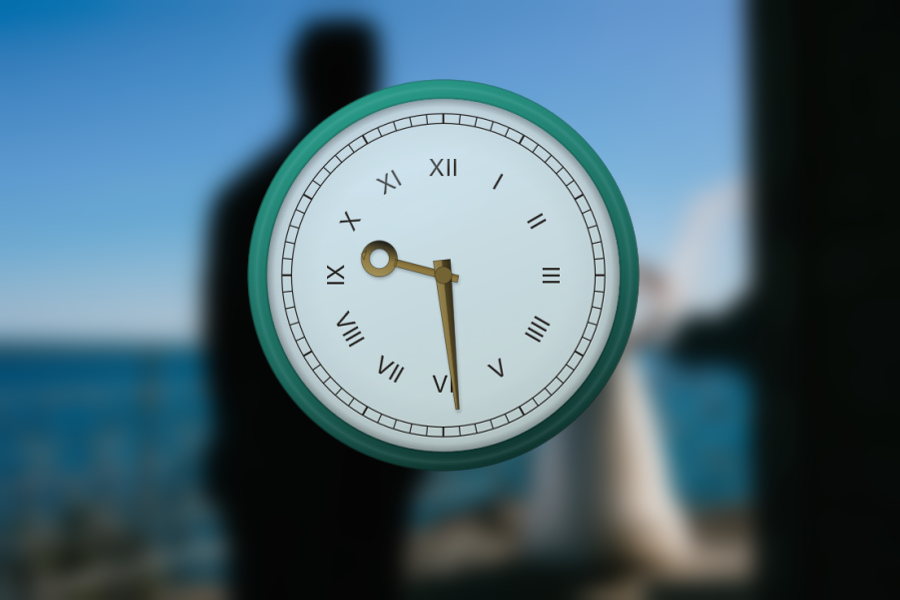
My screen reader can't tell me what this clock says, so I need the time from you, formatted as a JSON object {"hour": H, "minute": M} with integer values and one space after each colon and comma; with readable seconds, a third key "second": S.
{"hour": 9, "minute": 29}
